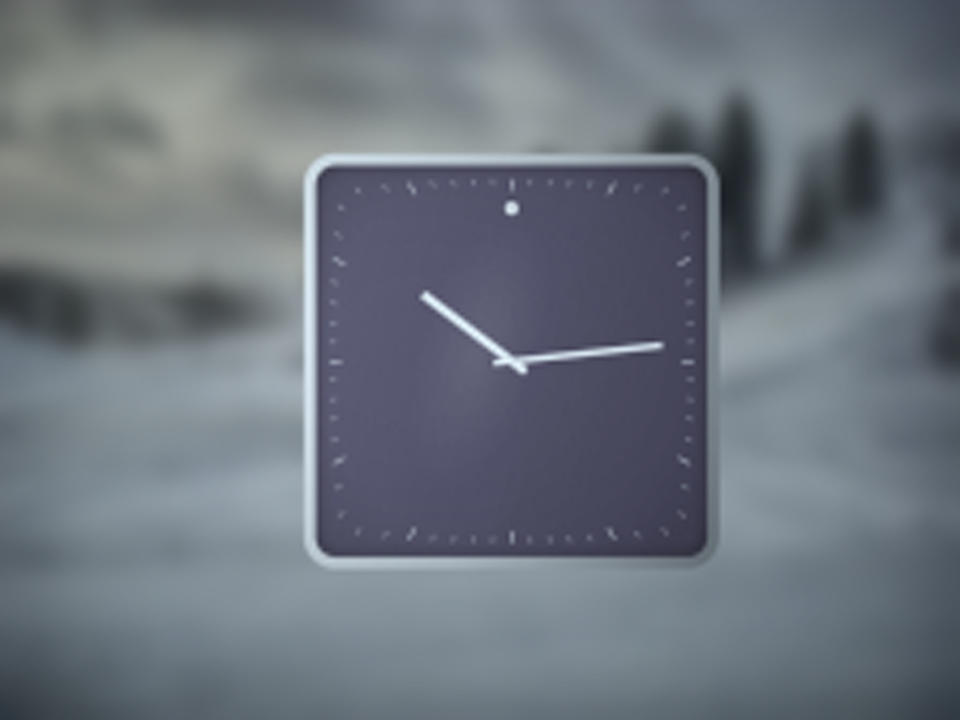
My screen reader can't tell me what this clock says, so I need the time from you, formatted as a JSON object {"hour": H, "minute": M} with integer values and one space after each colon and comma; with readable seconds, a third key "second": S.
{"hour": 10, "minute": 14}
